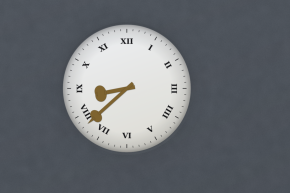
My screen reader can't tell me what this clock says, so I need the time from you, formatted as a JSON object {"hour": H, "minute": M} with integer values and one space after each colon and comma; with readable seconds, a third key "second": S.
{"hour": 8, "minute": 38}
